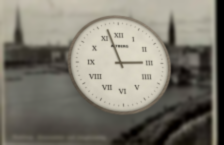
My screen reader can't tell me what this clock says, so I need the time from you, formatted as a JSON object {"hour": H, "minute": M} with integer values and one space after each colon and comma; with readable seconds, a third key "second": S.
{"hour": 2, "minute": 57}
